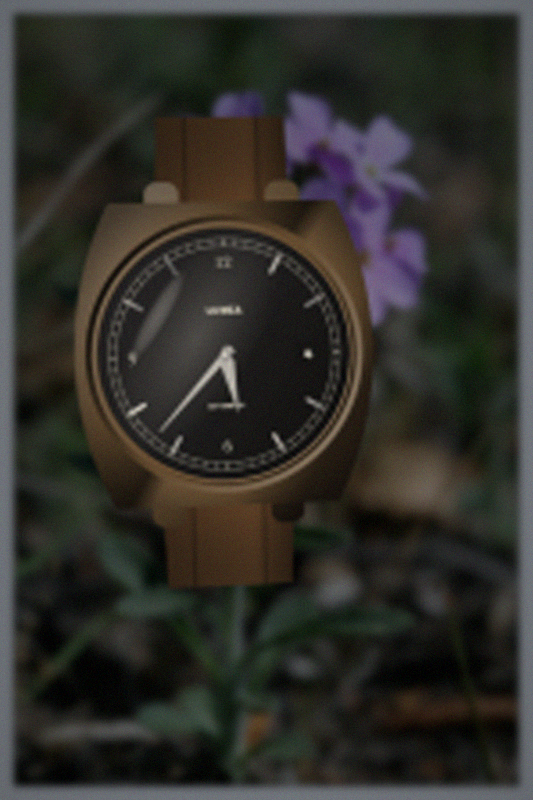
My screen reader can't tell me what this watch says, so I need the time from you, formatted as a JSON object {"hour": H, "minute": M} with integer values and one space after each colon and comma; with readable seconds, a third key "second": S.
{"hour": 5, "minute": 37}
